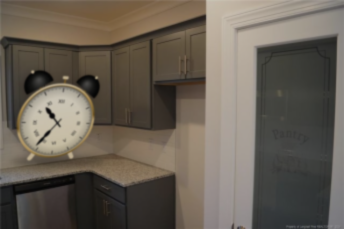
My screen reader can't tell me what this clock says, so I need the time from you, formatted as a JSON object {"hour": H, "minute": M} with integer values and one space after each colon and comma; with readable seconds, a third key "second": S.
{"hour": 10, "minute": 36}
